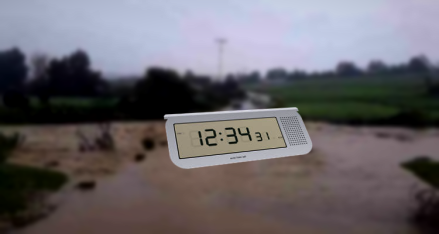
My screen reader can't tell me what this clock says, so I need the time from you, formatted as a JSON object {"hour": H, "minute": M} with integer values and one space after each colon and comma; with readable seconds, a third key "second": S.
{"hour": 12, "minute": 34, "second": 31}
